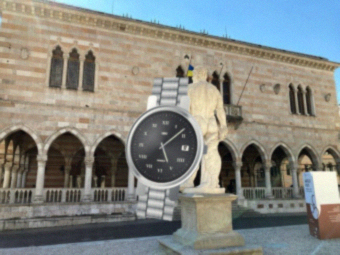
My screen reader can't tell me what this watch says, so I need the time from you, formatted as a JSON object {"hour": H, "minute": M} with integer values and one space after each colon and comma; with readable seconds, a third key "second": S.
{"hour": 5, "minute": 8}
